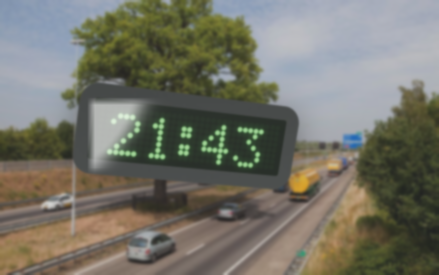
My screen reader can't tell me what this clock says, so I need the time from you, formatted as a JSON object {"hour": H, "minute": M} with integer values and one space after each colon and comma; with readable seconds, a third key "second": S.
{"hour": 21, "minute": 43}
